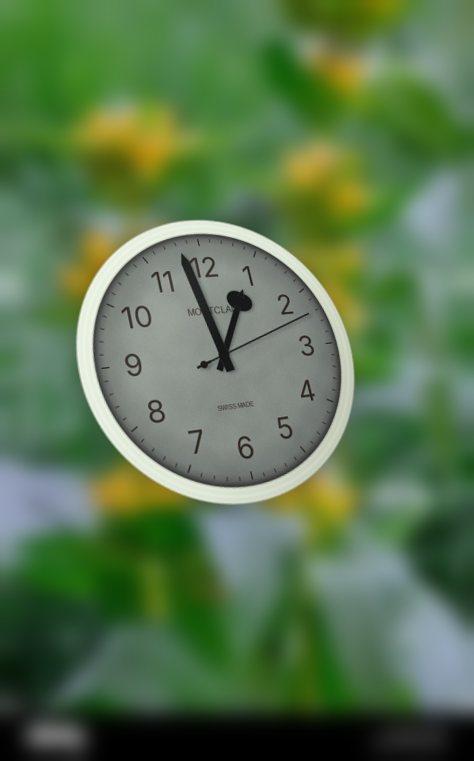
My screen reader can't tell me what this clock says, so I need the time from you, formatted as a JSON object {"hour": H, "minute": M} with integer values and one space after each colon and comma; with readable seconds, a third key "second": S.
{"hour": 12, "minute": 58, "second": 12}
